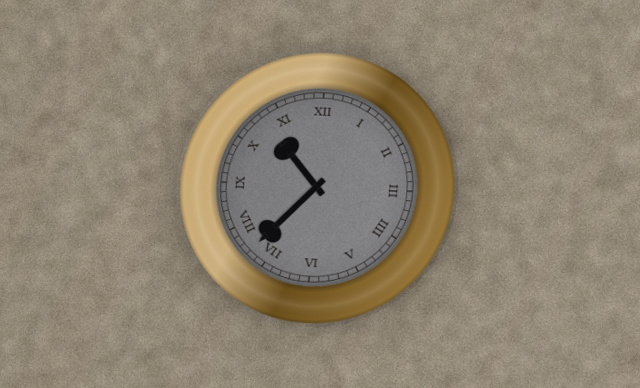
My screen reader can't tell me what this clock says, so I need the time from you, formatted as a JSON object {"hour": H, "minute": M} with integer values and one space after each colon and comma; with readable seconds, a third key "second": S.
{"hour": 10, "minute": 37}
